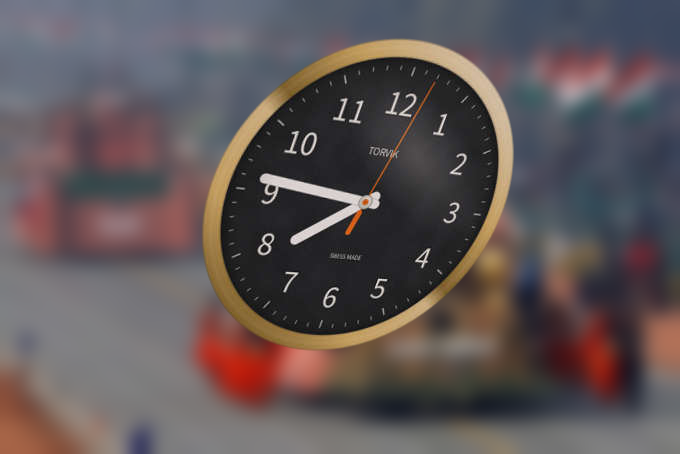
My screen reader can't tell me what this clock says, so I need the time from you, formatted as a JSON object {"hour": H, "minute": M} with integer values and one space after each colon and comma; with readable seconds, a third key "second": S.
{"hour": 7, "minute": 46, "second": 2}
